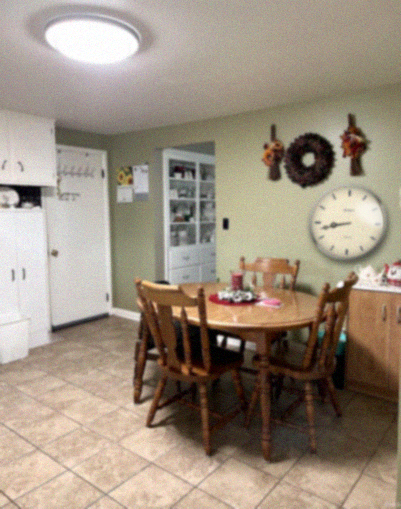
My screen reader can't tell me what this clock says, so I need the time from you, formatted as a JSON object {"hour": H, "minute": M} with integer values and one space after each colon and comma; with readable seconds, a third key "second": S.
{"hour": 8, "minute": 43}
